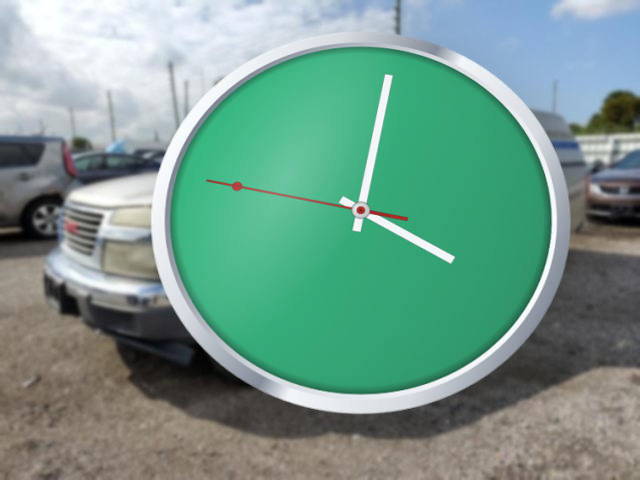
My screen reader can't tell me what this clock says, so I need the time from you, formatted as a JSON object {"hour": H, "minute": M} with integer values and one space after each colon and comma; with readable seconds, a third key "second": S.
{"hour": 4, "minute": 1, "second": 47}
